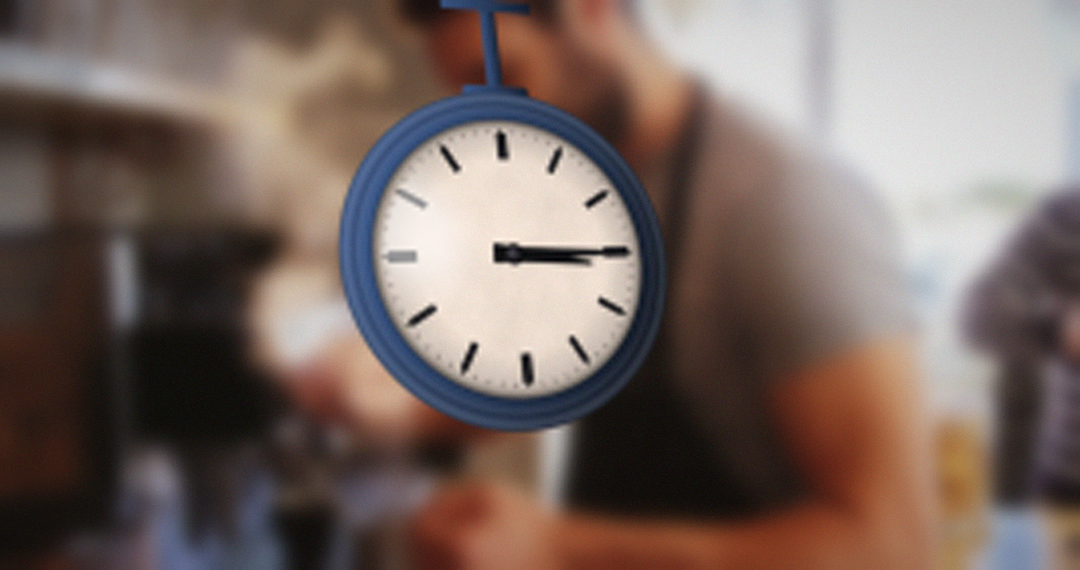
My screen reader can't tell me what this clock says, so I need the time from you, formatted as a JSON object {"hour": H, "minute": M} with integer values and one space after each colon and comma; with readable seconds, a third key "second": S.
{"hour": 3, "minute": 15}
